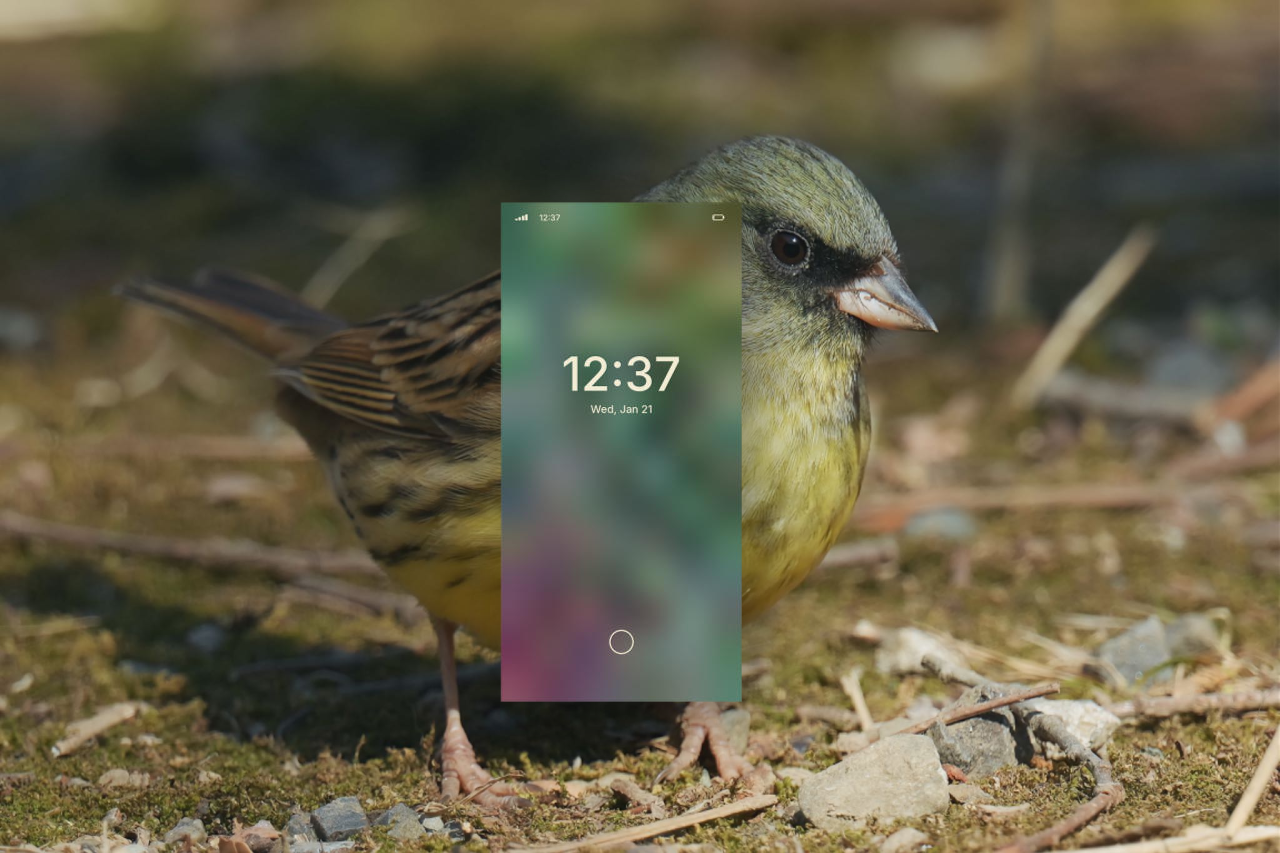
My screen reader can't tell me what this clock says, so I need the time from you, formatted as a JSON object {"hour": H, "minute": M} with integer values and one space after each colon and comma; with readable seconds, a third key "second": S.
{"hour": 12, "minute": 37}
